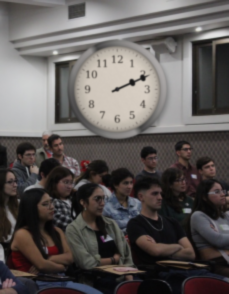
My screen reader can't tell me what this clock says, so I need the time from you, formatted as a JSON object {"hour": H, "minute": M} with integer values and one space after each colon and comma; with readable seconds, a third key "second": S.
{"hour": 2, "minute": 11}
